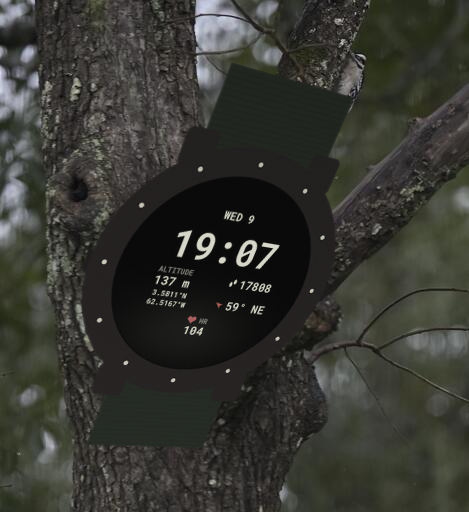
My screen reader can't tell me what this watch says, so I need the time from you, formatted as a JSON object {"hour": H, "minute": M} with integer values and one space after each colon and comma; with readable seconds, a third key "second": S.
{"hour": 19, "minute": 7}
